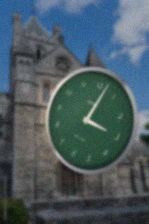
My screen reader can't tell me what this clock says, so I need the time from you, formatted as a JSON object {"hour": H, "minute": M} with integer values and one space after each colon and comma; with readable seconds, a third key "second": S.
{"hour": 3, "minute": 2}
